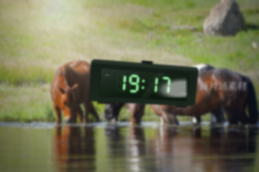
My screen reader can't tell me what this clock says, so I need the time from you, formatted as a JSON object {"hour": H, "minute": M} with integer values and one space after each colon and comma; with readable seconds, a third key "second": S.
{"hour": 19, "minute": 17}
